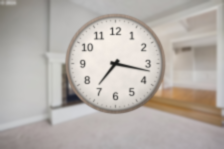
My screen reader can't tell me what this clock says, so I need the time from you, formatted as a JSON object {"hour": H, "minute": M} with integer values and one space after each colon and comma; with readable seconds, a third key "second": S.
{"hour": 7, "minute": 17}
